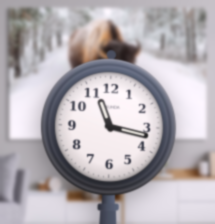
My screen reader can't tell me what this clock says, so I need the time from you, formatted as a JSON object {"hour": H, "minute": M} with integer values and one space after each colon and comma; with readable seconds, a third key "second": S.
{"hour": 11, "minute": 17}
